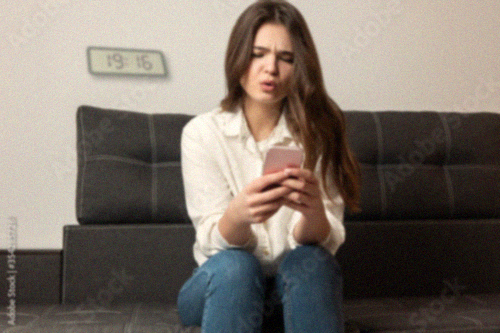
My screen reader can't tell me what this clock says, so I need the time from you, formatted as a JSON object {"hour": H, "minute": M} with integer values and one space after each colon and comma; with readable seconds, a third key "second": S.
{"hour": 19, "minute": 16}
